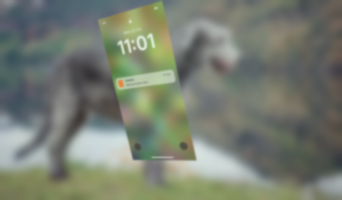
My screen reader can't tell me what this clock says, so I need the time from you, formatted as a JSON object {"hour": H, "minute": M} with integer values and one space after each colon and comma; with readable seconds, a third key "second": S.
{"hour": 11, "minute": 1}
